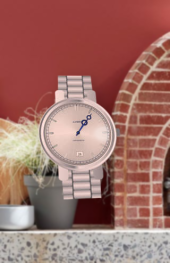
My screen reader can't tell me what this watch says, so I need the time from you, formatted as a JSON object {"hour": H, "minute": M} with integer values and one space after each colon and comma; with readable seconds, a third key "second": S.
{"hour": 1, "minute": 6}
